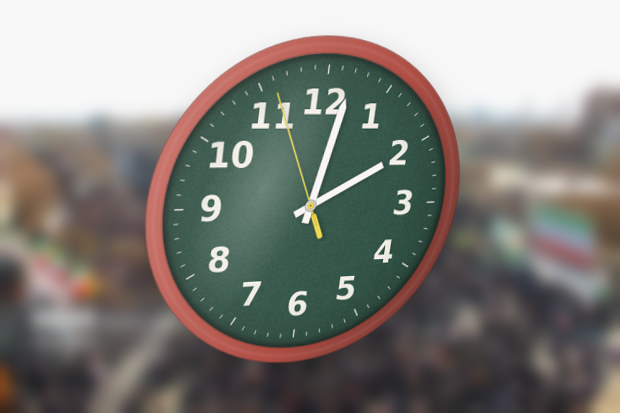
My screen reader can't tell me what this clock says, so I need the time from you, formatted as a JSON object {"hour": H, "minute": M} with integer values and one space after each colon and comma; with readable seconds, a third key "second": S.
{"hour": 2, "minute": 1, "second": 56}
